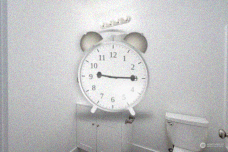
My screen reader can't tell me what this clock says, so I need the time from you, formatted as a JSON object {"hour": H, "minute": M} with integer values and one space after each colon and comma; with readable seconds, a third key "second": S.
{"hour": 9, "minute": 15}
